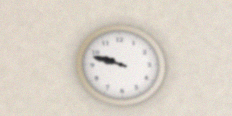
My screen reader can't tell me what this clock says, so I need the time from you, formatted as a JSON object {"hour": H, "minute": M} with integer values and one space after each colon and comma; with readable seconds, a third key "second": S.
{"hour": 9, "minute": 48}
